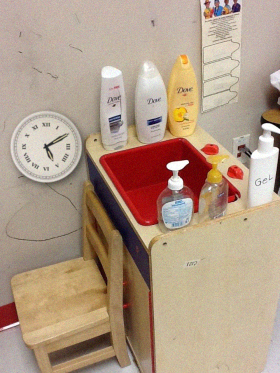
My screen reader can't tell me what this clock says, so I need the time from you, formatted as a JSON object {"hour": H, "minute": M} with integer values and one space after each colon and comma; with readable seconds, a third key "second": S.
{"hour": 5, "minute": 10}
